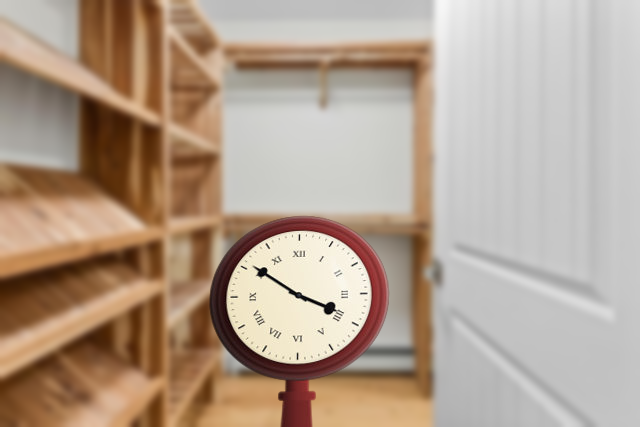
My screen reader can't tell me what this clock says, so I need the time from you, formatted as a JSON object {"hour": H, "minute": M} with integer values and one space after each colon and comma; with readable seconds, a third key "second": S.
{"hour": 3, "minute": 51}
